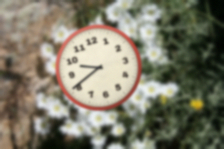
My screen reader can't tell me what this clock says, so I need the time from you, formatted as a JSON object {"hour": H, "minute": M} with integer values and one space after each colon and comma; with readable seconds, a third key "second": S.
{"hour": 9, "minute": 41}
